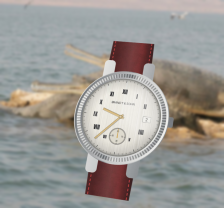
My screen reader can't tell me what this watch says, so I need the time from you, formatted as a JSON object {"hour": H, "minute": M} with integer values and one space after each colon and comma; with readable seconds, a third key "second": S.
{"hour": 9, "minute": 37}
